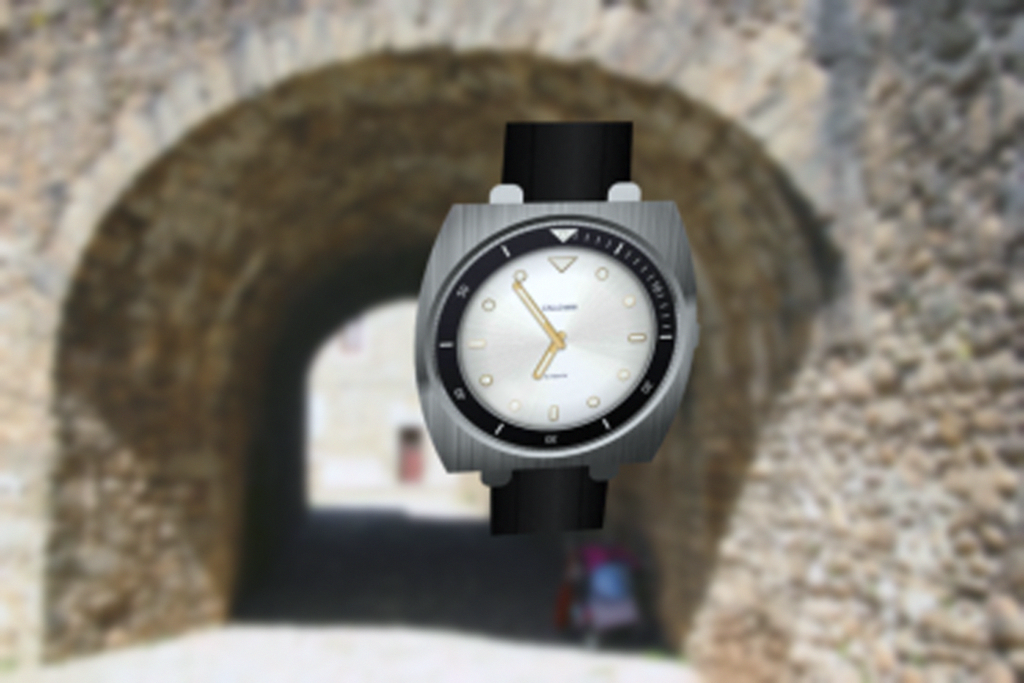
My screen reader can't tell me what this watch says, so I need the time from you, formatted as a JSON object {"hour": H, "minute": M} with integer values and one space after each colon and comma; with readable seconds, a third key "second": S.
{"hour": 6, "minute": 54}
